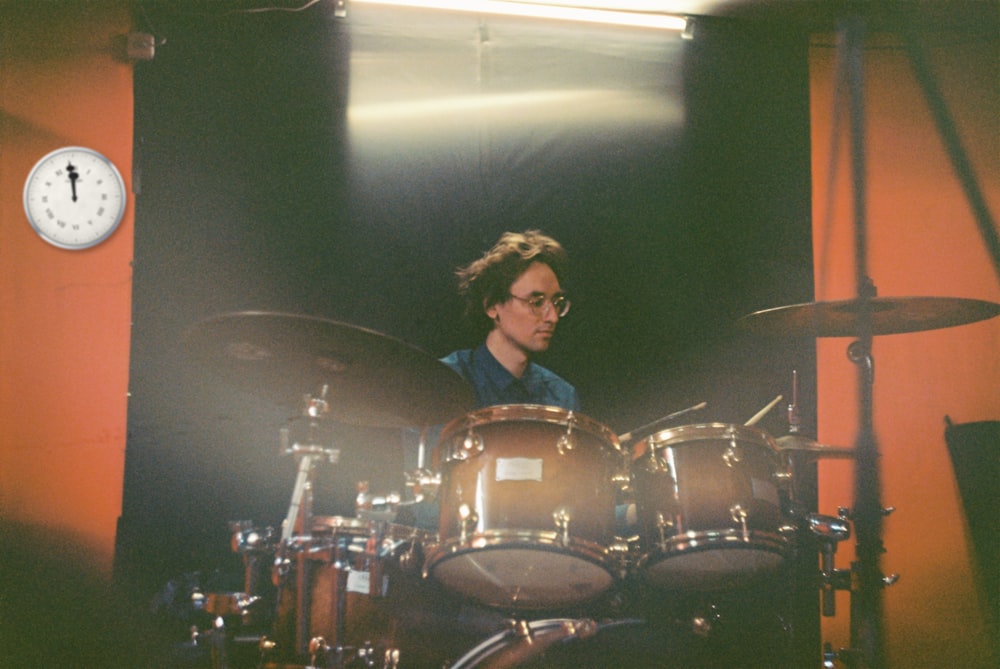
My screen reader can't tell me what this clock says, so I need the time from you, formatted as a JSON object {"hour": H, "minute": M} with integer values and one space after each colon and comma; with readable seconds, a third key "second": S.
{"hour": 11, "minute": 59}
